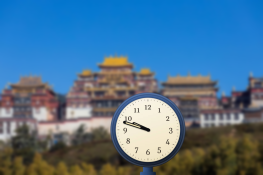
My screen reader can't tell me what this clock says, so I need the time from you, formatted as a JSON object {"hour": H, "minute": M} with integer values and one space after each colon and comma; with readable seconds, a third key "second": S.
{"hour": 9, "minute": 48}
